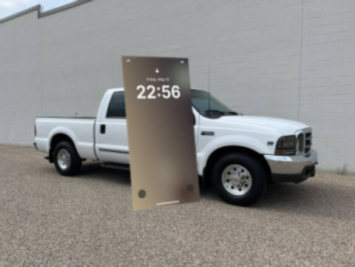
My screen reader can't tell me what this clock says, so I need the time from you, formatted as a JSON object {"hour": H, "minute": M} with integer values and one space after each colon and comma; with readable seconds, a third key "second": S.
{"hour": 22, "minute": 56}
